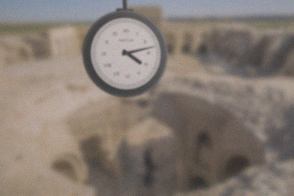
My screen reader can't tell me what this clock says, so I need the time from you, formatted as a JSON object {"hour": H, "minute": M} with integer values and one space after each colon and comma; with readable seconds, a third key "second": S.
{"hour": 4, "minute": 13}
